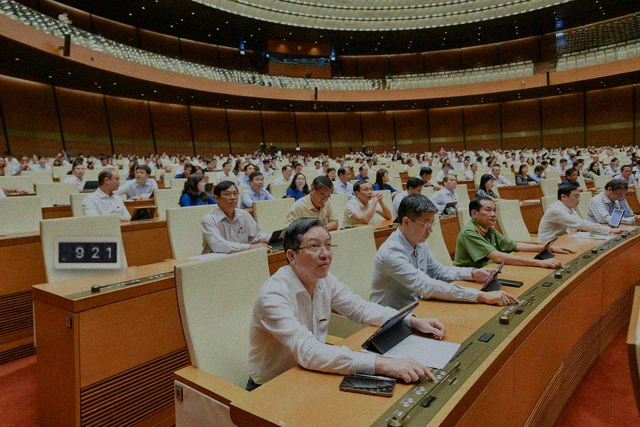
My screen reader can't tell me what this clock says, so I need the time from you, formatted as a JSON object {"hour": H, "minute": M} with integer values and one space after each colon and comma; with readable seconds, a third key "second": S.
{"hour": 9, "minute": 21}
